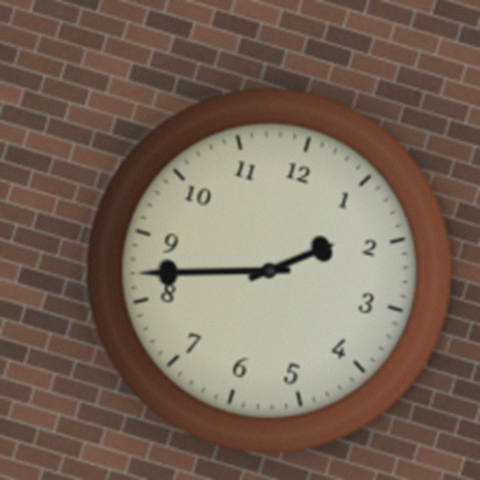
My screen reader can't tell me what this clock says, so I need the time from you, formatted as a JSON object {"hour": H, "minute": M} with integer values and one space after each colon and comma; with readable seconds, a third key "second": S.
{"hour": 1, "minute": 42}
